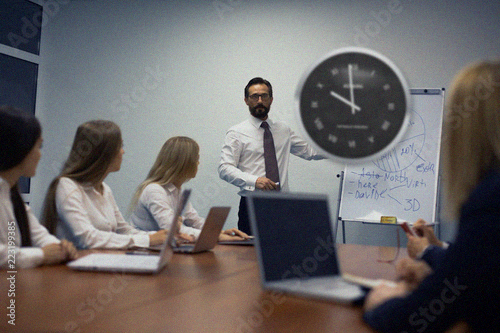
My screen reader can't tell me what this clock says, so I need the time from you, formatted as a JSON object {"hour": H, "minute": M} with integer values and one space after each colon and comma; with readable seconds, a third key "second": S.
{"hour": 9, "minute": 59}
